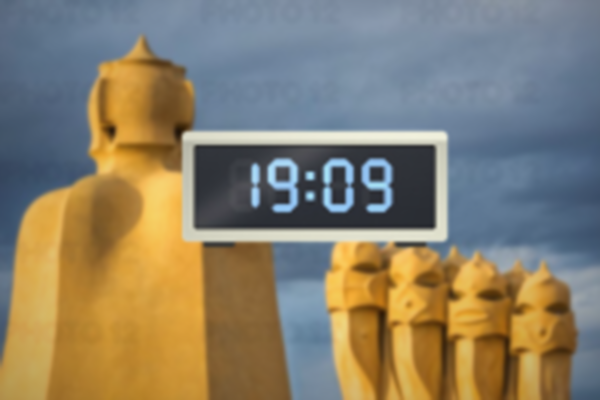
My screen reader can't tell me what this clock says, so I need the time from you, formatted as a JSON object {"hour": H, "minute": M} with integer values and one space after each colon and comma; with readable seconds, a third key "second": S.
{"hour": 19, "minute": 9}
